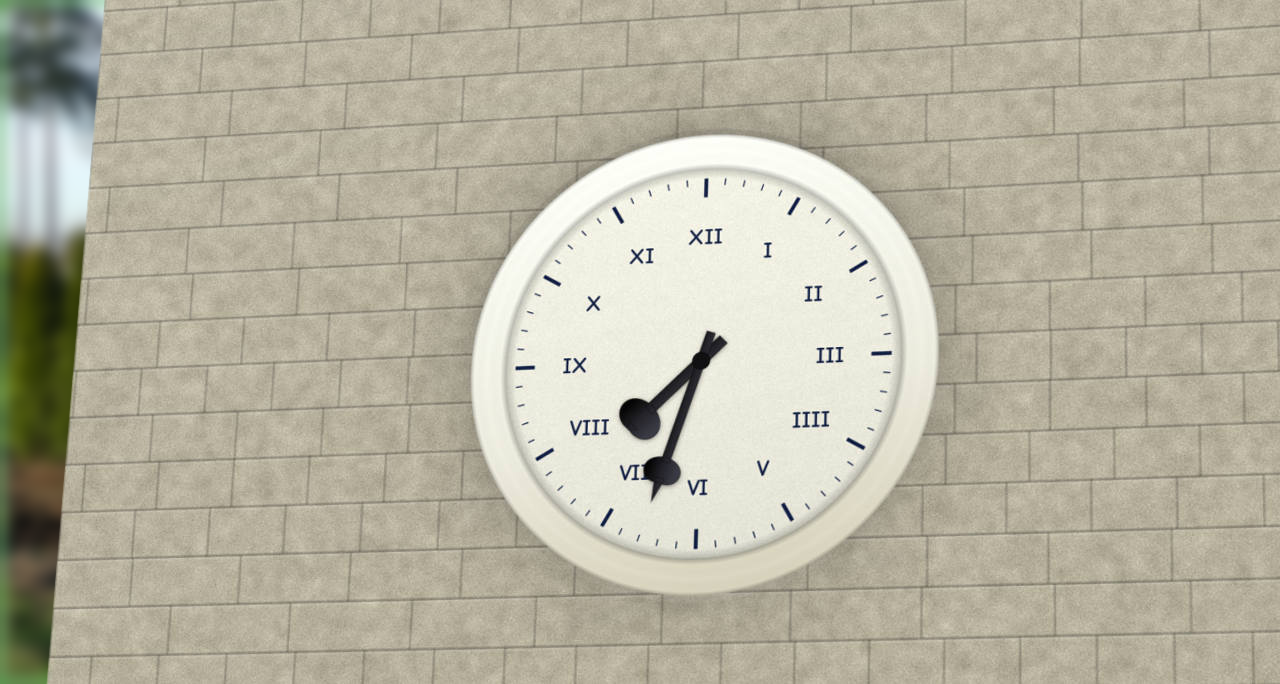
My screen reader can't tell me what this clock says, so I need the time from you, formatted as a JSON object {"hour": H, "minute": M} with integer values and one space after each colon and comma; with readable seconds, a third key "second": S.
{"hour": 7, "minute": 33}
